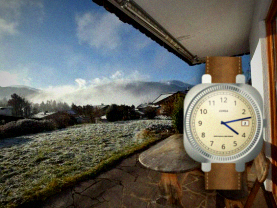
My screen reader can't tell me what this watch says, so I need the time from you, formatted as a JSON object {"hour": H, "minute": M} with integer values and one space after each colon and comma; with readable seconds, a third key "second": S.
{"hour": 4, "minute": 13}
